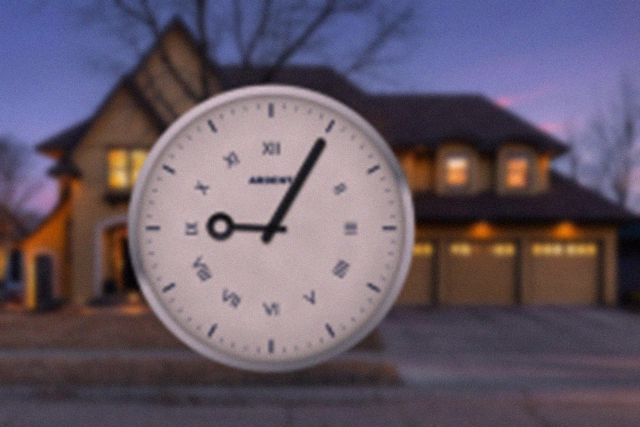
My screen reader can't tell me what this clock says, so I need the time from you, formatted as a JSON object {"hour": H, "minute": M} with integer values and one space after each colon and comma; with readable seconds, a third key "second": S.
{"hour": 9, "minute": 5}
